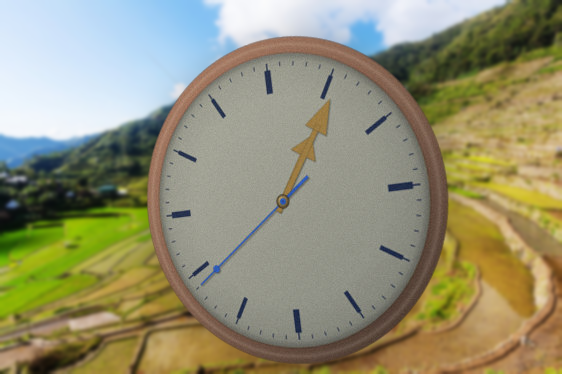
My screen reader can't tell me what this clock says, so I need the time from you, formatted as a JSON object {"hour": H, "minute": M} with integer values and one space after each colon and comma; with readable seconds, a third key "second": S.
{"hour": 1, "minute": 5, "second": 39}
